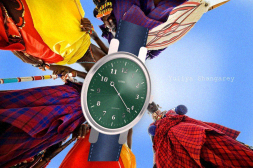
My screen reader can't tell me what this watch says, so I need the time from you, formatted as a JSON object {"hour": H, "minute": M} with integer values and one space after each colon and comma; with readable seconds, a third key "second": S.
{"hour": 10, "minute": 22}
